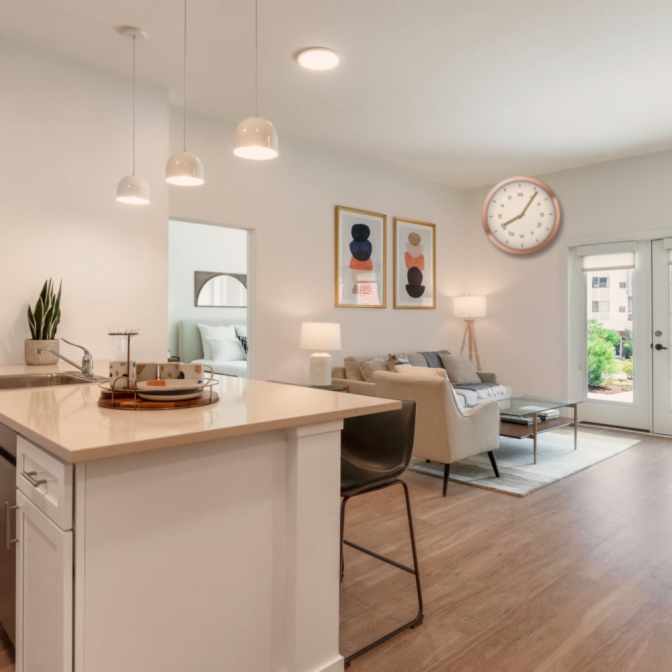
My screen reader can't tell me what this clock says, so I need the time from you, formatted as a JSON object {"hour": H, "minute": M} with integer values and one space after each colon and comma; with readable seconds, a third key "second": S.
{"hour": 8, "minute": 6}
